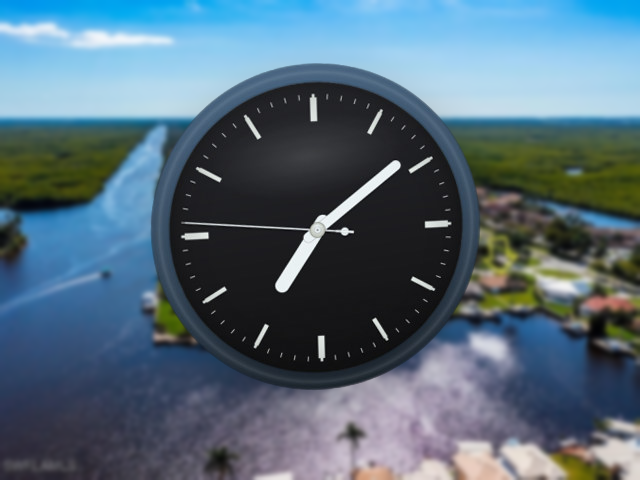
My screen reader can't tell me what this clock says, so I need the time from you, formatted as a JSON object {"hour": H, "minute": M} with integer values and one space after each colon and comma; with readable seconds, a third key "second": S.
{"hour": 7, "minute": 8, "second": 46}
